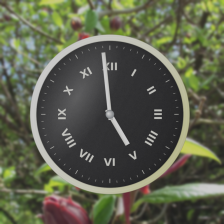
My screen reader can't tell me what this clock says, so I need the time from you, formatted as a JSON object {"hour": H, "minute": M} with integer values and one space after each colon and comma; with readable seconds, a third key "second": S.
{"hour": 4, "minute": 59}
